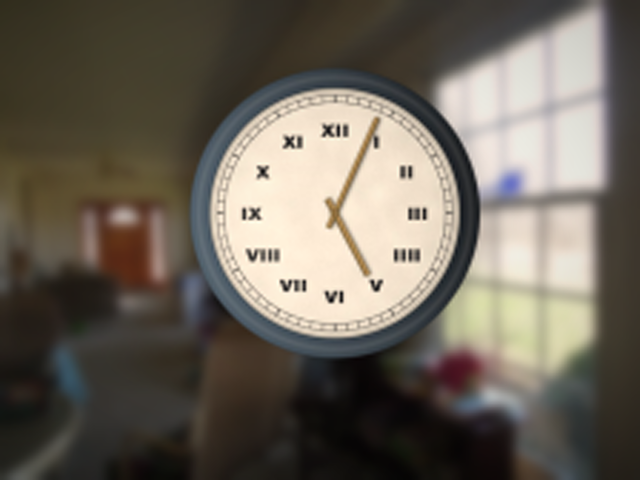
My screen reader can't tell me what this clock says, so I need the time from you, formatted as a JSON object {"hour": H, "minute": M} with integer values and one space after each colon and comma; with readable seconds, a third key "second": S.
{"hour": 5, "minute": 4}
